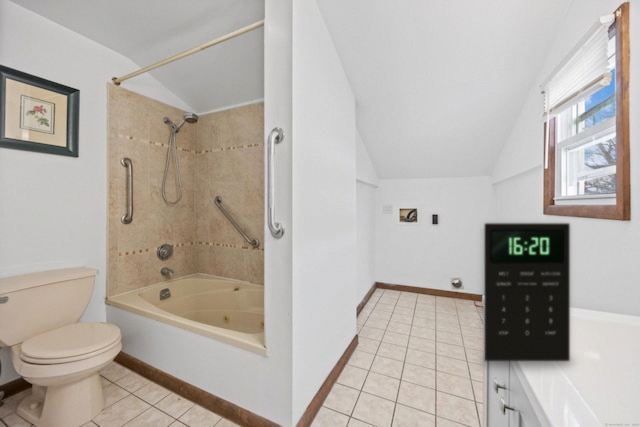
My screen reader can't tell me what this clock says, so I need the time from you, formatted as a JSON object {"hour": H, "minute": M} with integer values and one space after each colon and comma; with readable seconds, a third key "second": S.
{"hour": 16, "minute": 20}
